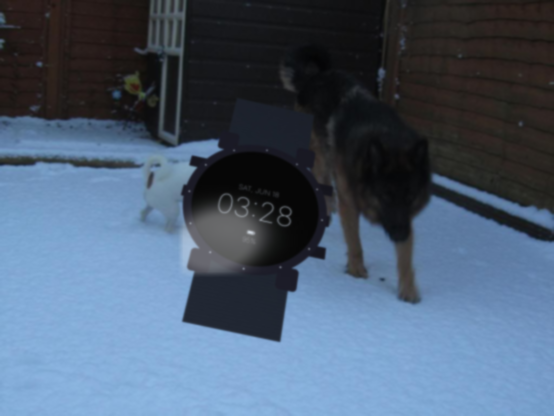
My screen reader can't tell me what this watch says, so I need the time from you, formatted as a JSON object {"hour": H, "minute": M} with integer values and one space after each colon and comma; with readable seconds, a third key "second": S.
{"hour": 3, "minute": 28}
